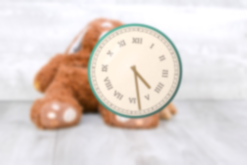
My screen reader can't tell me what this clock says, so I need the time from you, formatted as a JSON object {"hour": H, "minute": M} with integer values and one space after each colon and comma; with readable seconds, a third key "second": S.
{"hour": 4, "minute": 28}
